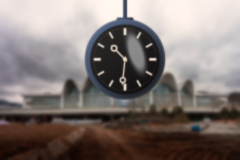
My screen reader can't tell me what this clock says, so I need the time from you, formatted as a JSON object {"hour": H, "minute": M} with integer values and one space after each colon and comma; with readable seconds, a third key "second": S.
{"hour": 10, "minute": 31}
